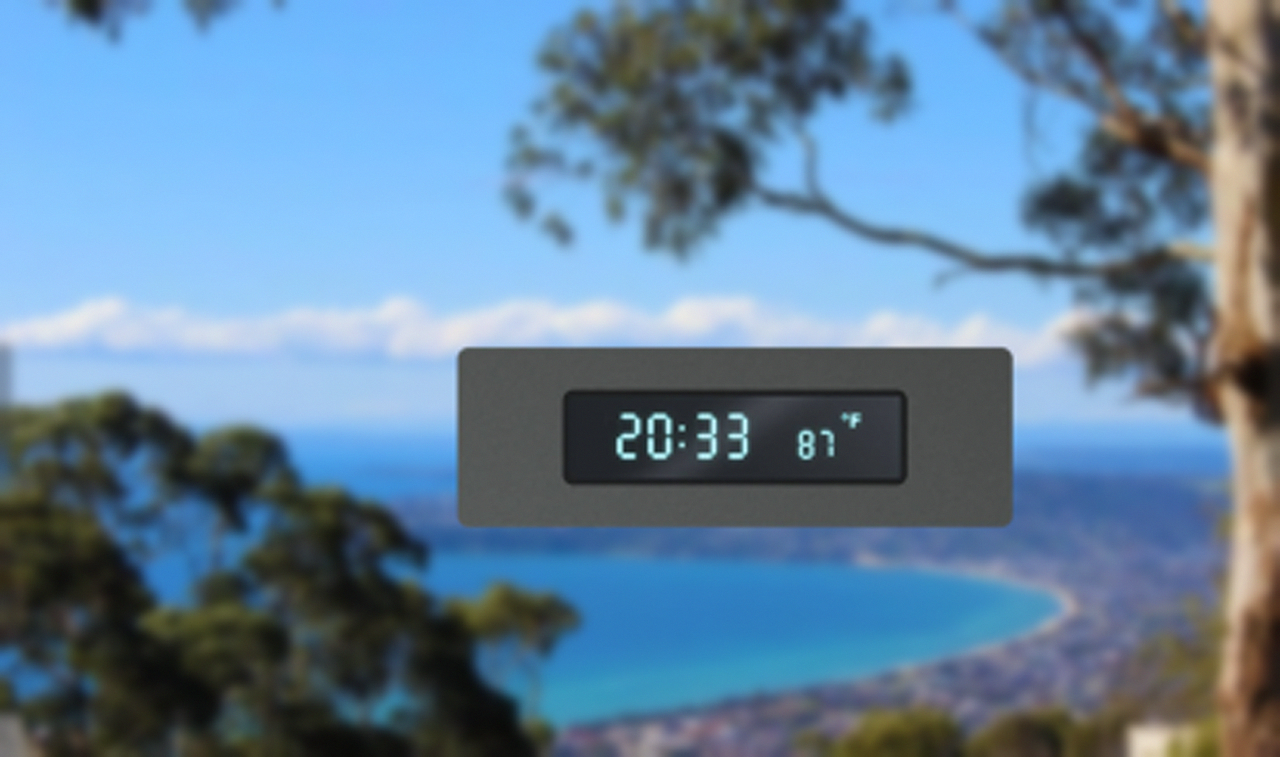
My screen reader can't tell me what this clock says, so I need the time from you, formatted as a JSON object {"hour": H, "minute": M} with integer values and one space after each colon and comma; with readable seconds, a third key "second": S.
{"hour": 20, "minute": 33}
